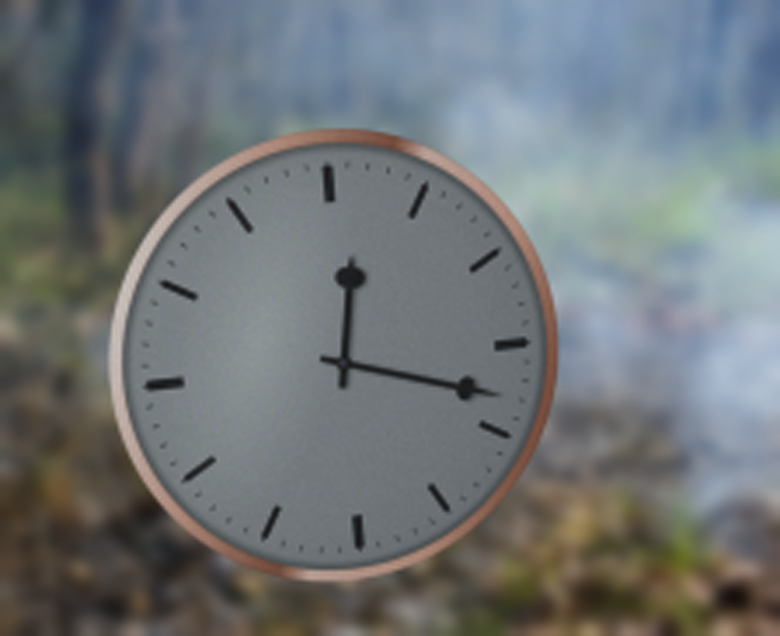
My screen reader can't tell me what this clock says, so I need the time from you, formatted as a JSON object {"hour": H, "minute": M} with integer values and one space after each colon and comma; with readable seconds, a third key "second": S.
{"hour": 12, "minute": 18}
